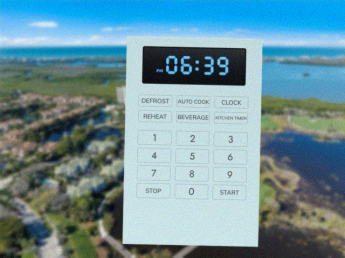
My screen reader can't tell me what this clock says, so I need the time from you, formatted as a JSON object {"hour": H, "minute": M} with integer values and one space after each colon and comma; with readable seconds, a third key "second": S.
{"hour": 6, "minute": 39}
